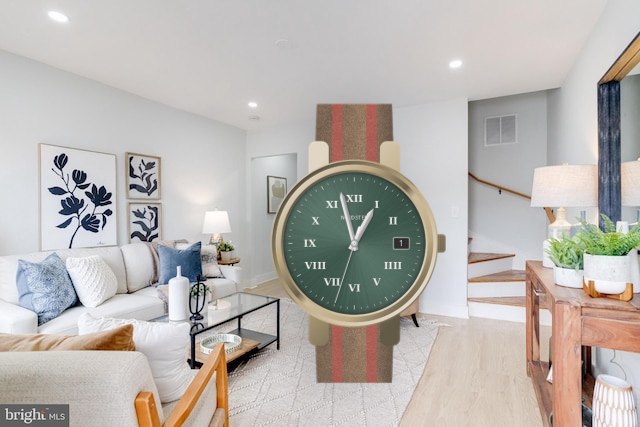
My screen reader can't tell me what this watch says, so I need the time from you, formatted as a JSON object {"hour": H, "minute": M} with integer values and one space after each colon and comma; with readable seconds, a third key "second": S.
{"hour": 12, "minute": 57, "second": 33}
